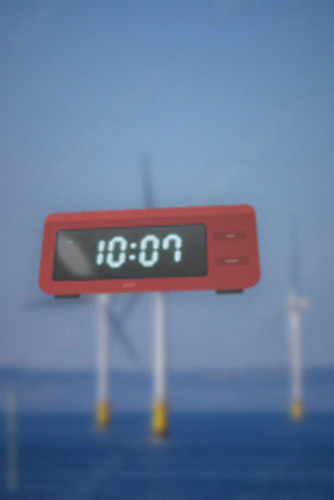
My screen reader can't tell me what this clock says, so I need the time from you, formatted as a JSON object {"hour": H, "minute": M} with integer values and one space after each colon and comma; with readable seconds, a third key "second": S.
{"hour": 10, "minute": 7}
